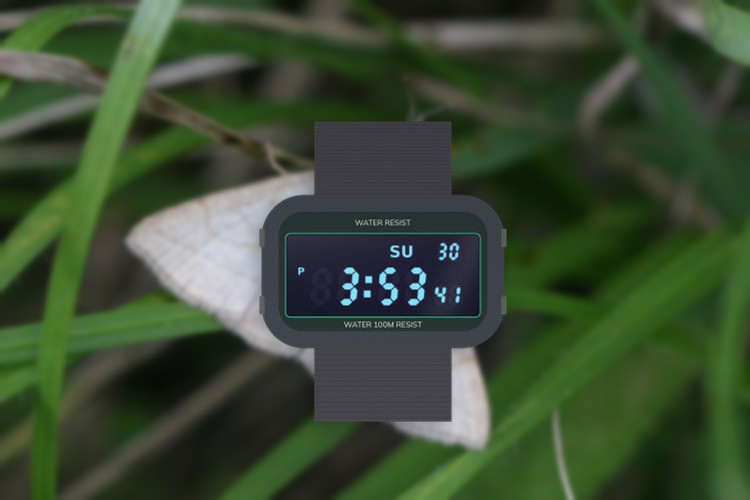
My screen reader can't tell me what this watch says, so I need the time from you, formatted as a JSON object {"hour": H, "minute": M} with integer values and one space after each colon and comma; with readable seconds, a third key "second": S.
{"hour": 3, "minute": 53, "second": 41}
